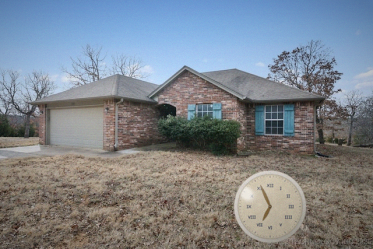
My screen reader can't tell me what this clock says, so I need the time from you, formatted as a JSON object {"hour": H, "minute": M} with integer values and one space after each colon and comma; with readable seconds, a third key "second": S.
{"hour": 6, "minute": 56}
